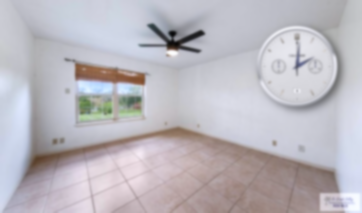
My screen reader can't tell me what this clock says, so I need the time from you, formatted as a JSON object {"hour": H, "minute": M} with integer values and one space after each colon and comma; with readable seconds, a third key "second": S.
{"hour": 2, "minute": 1}
